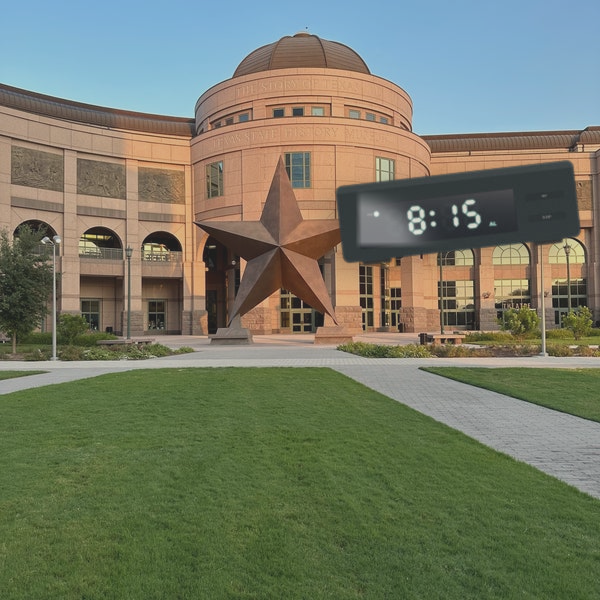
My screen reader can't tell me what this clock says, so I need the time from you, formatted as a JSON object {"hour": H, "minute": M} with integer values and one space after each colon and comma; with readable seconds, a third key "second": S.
{"hour": 8, "minute": 15}
